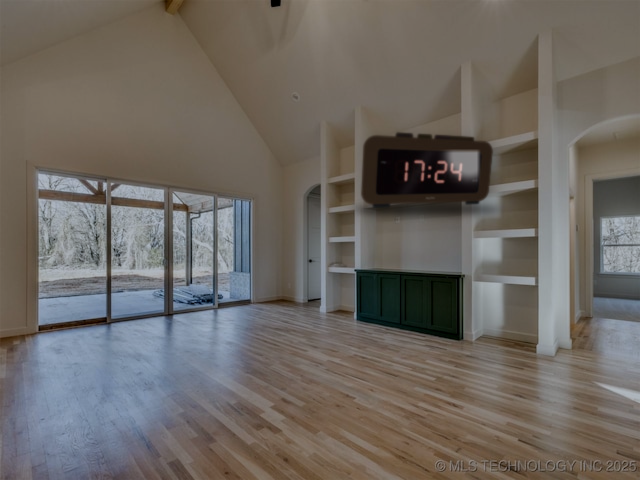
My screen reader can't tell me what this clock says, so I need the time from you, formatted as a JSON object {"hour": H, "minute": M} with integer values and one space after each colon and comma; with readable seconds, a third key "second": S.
{"hour": 17, "minute": 24}
